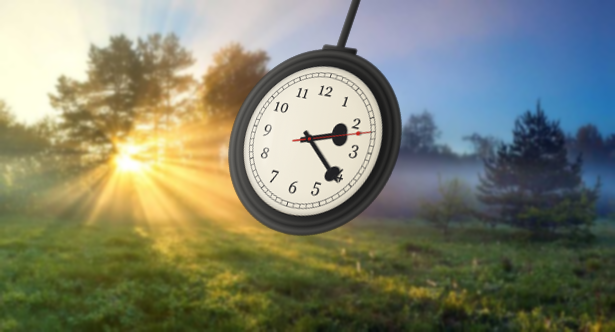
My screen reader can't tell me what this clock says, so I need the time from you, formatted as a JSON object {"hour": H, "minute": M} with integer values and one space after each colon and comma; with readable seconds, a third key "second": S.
{"hour": 2, "minute": 21, "second": 12}
